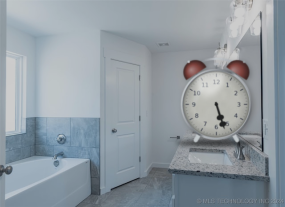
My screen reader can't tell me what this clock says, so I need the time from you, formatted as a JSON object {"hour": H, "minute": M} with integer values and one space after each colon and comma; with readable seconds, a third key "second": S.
{"hour": 5, "minute": 27}
